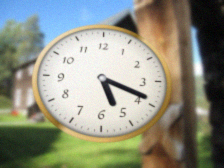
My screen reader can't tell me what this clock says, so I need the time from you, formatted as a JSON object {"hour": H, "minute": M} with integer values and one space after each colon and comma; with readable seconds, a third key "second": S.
{"hour": 5, "minute": 19}
